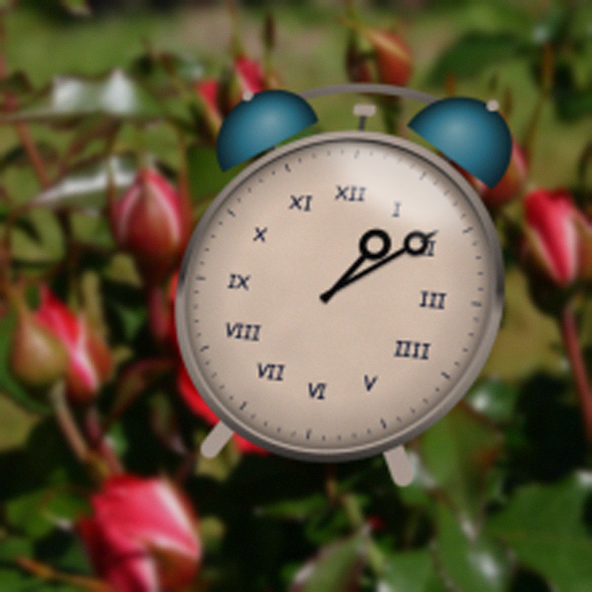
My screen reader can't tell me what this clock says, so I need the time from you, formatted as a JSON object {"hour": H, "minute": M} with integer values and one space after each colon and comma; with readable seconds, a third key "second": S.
{"hour": 1, "minute": 9}
